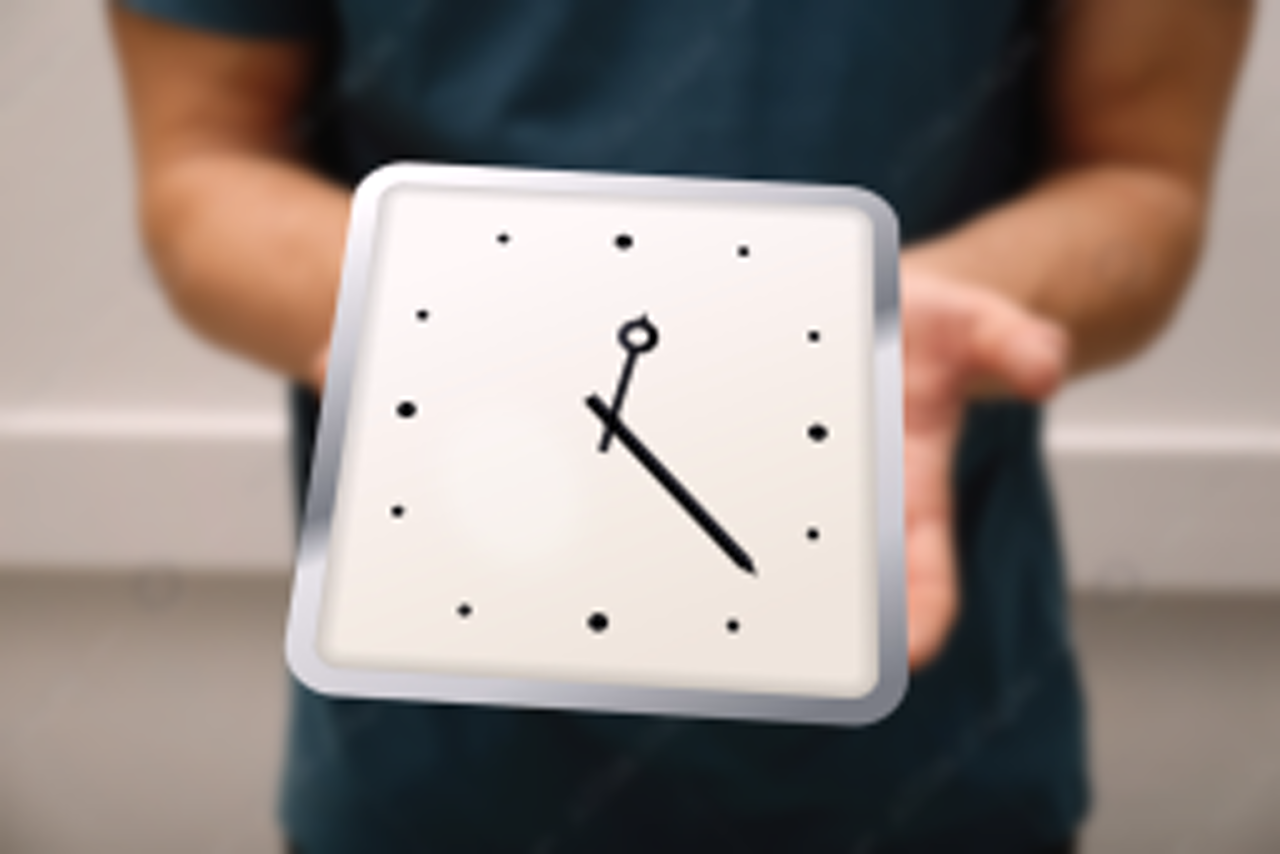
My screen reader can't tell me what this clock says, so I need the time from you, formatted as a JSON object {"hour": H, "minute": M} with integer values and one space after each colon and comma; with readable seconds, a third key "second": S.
{"hour": 12, "minute": 23}
